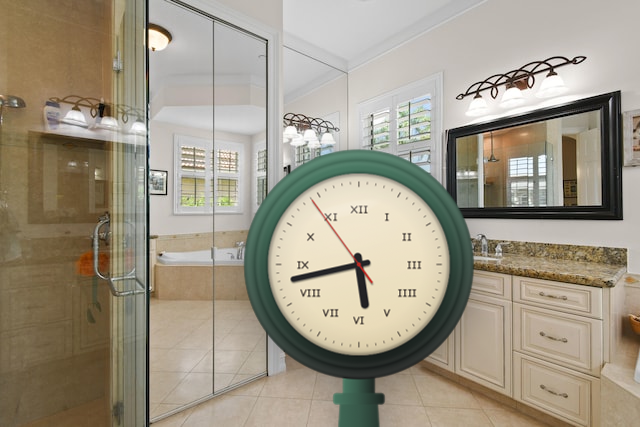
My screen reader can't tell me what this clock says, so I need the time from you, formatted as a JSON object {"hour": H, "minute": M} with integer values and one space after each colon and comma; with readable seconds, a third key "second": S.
{"hour": 5, "minute": 42, "second": 54}
